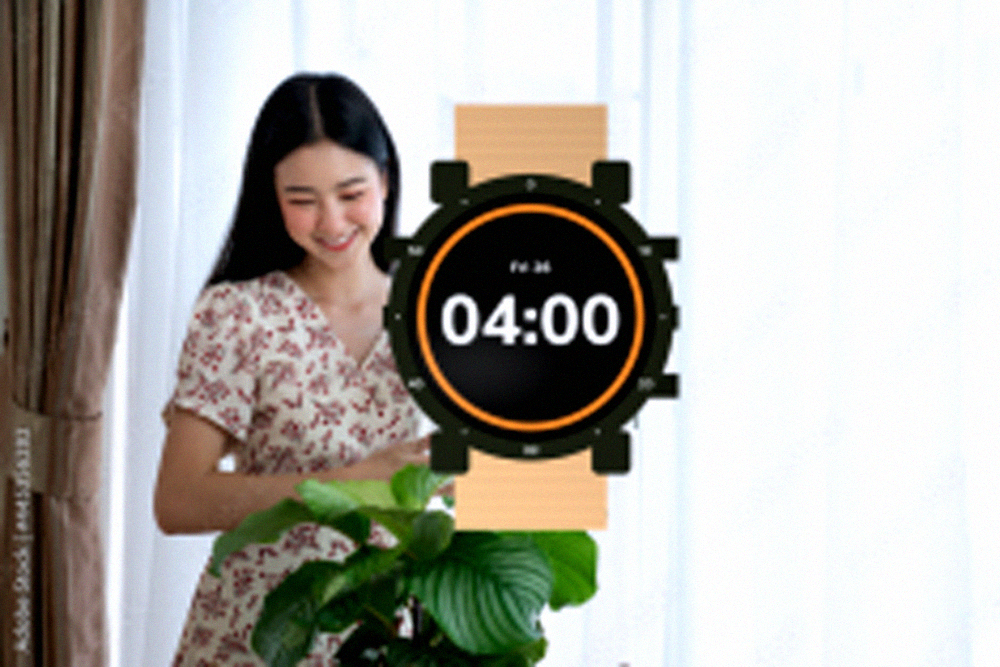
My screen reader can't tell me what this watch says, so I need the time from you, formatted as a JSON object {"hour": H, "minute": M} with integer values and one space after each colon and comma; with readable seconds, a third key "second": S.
{"hour": 4, "minute": 0}
